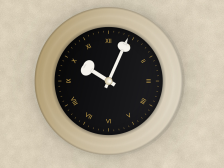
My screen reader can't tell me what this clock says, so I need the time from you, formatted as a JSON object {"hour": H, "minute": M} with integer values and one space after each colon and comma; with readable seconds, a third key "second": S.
{"hour": 10, "minute": 4}
